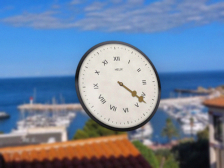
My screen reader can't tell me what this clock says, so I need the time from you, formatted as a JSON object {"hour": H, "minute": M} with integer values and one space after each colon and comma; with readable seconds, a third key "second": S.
{"hour": 4, "minute": 22}
